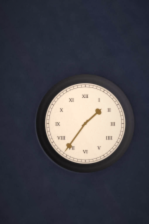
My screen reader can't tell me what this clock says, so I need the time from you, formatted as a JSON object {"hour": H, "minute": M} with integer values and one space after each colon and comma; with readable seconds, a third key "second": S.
{"hour": 1, "minute": 36}
